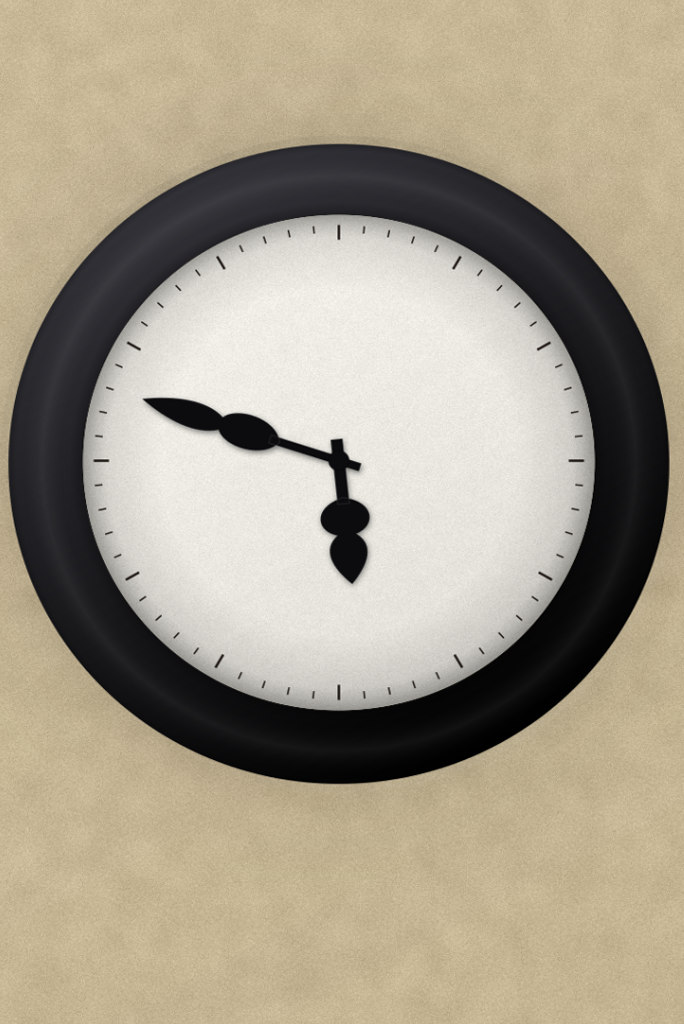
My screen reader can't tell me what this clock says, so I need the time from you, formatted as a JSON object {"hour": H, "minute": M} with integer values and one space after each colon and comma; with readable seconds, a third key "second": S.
{"hour": 5, "minute": 48}
